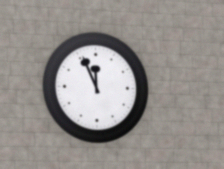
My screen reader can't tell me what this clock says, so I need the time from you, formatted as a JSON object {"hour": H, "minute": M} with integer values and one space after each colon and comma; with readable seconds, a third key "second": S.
{"hour": 11, "minute": 56}
